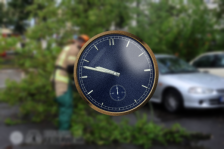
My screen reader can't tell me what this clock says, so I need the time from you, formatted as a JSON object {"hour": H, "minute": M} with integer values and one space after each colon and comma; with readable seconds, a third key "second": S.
{"hour": 9, "minute": 48}
